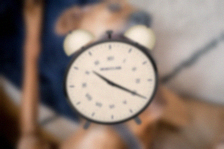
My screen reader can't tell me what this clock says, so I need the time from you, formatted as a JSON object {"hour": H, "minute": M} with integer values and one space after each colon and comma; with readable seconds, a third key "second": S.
{"hour": 10, "minute": 20}
